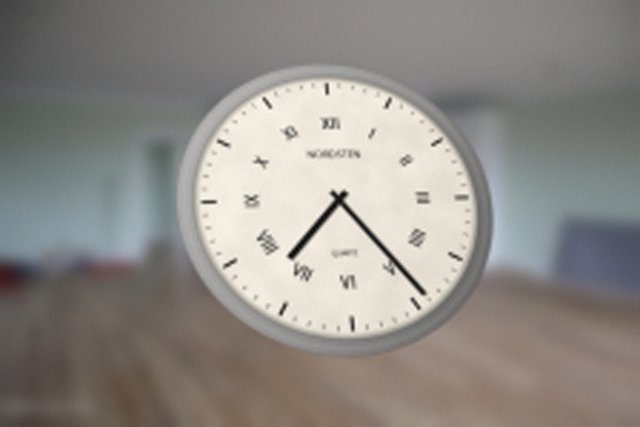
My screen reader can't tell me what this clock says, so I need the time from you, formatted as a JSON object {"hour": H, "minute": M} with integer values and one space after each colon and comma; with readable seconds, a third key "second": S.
{"hour": 7, "minute": 24}
